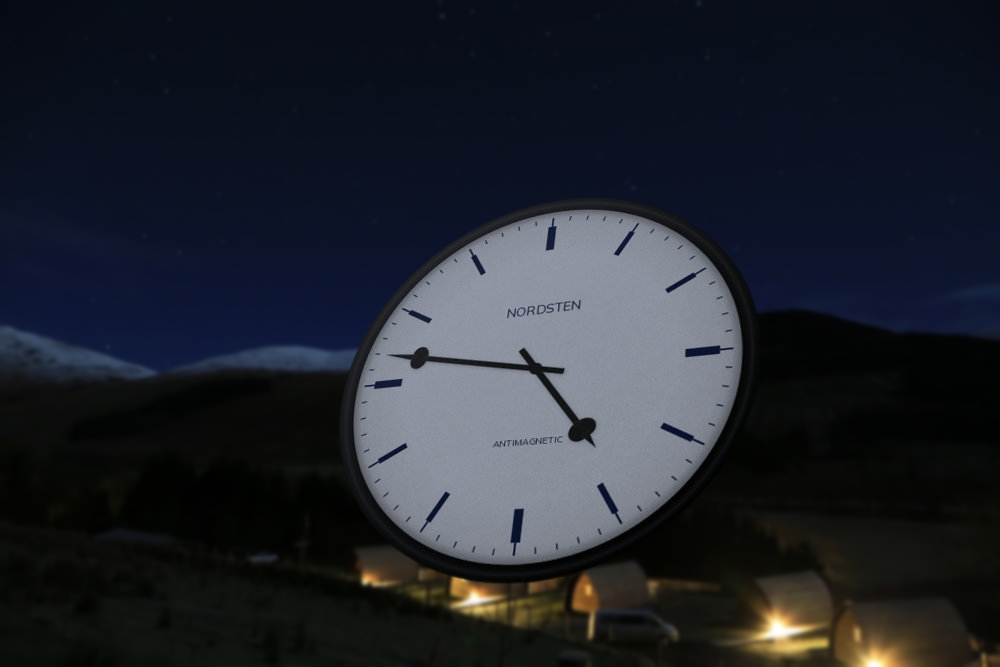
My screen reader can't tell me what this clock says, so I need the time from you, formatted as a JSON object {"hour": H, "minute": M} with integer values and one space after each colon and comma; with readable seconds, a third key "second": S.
{"hour": 4, "minute": 47}
